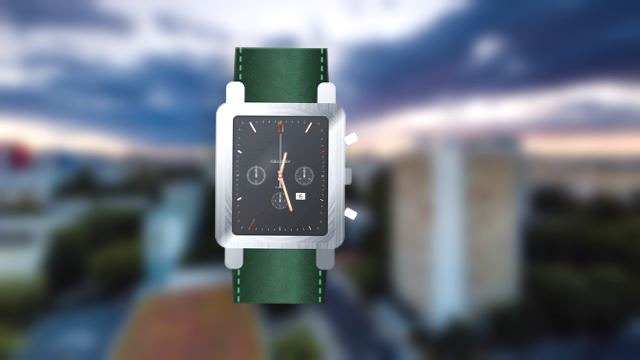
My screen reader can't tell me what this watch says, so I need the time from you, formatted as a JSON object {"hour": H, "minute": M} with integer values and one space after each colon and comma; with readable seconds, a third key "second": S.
{"hour": 12, "minute": 27}
